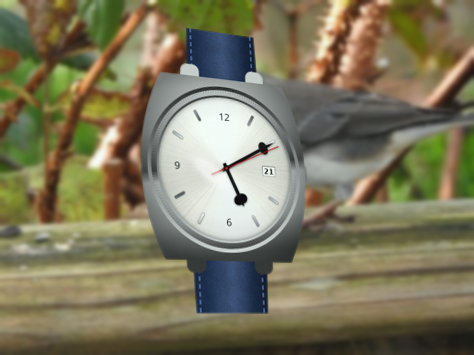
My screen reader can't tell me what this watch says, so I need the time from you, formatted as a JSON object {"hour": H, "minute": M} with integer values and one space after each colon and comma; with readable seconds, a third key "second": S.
{"hour": 5, "minute": 10, "second": 11}
